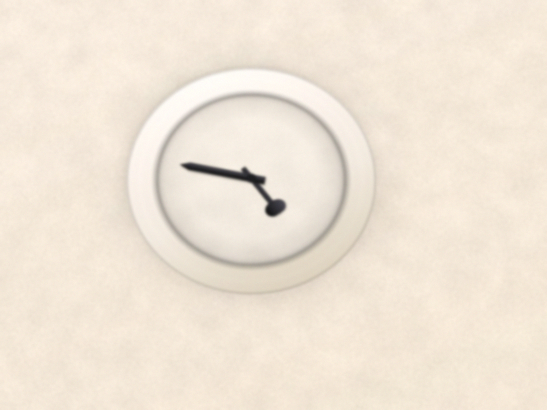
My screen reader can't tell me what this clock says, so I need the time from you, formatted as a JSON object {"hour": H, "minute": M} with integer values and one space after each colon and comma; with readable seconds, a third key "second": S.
{"hour": 4, "minute": 47}
